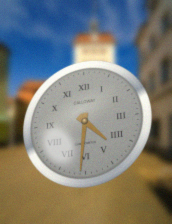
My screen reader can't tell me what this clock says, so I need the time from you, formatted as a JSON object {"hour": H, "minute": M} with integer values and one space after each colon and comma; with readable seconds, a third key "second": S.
{"hour": 4, "minute": 31}
